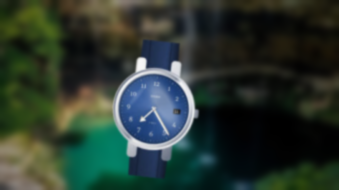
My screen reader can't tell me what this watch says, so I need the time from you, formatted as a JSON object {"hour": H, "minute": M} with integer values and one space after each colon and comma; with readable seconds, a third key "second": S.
{"hour": 7, "minute": 24}
